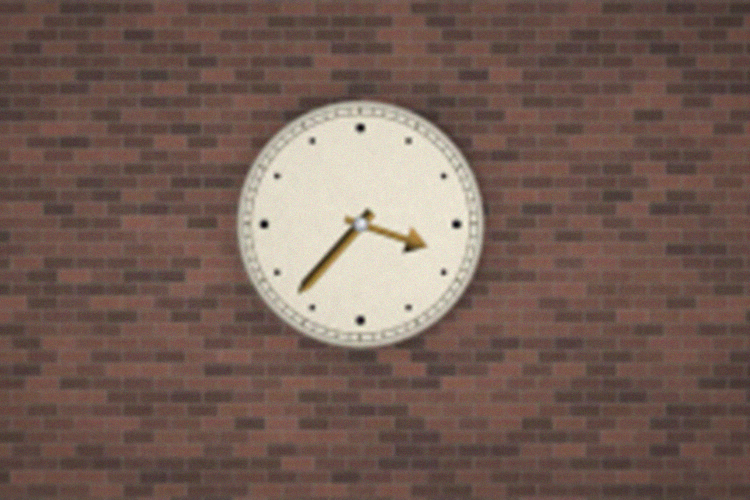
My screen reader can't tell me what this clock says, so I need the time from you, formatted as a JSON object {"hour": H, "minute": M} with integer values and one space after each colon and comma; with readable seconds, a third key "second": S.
{"hour": 3, "minute": 37}
